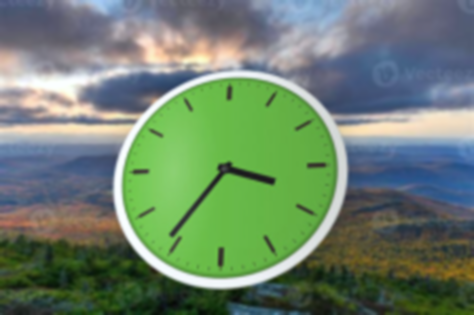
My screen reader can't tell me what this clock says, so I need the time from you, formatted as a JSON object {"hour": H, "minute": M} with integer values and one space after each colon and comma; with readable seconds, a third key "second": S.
{"hour": 3, "minute": 36}
